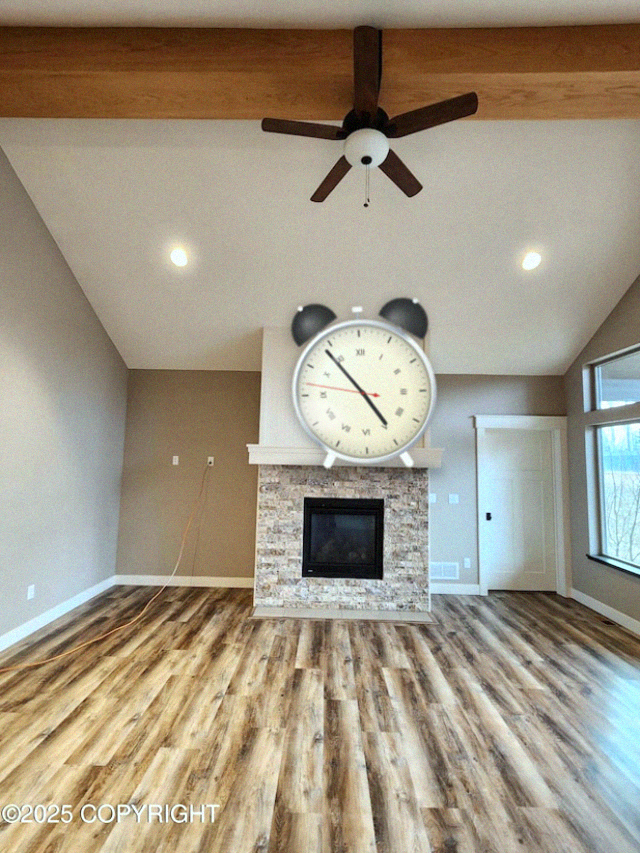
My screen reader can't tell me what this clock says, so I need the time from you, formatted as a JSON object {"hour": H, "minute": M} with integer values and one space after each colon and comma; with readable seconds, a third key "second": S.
{"hour": 4, "minute": 53, "second": 47}
